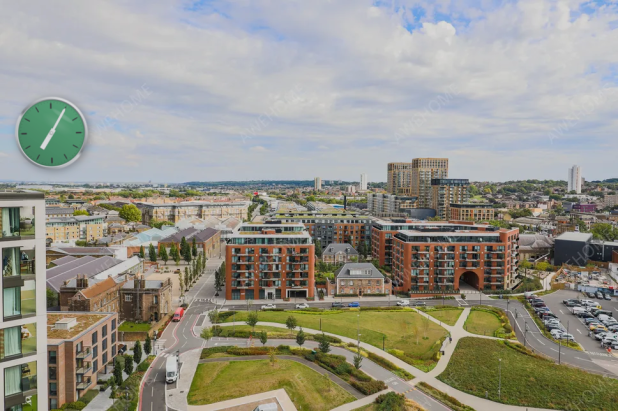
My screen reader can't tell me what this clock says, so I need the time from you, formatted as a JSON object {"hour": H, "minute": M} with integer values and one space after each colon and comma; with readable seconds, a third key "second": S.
{"hour": 7, "minute": 5}
